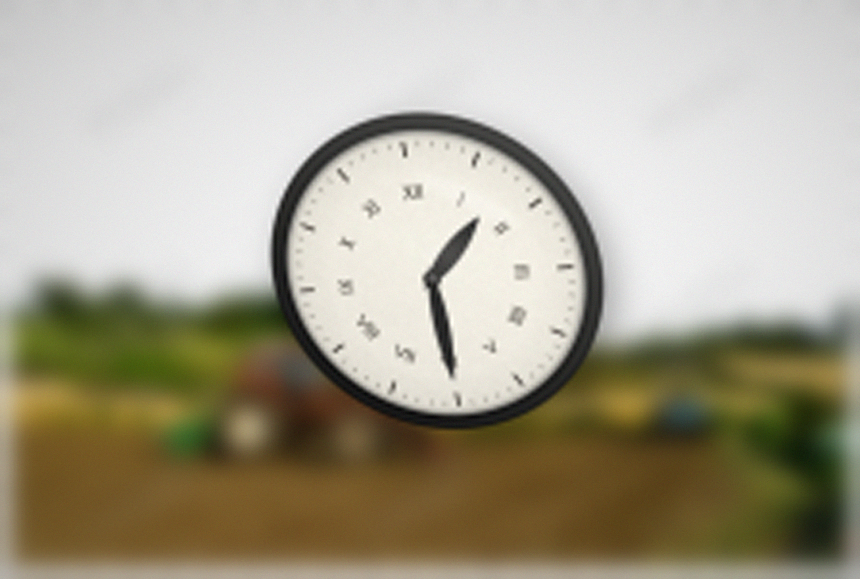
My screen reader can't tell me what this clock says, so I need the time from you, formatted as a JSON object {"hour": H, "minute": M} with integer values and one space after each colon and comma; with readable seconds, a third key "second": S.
{"hour": 1, "minute": 30}
